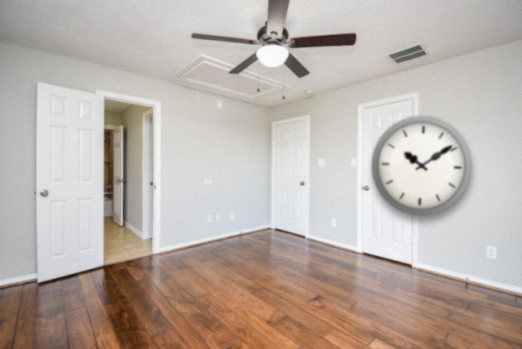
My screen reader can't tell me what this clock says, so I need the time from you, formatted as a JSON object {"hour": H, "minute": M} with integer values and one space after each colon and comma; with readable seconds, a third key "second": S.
{"hour": 10, "minute": 9}
